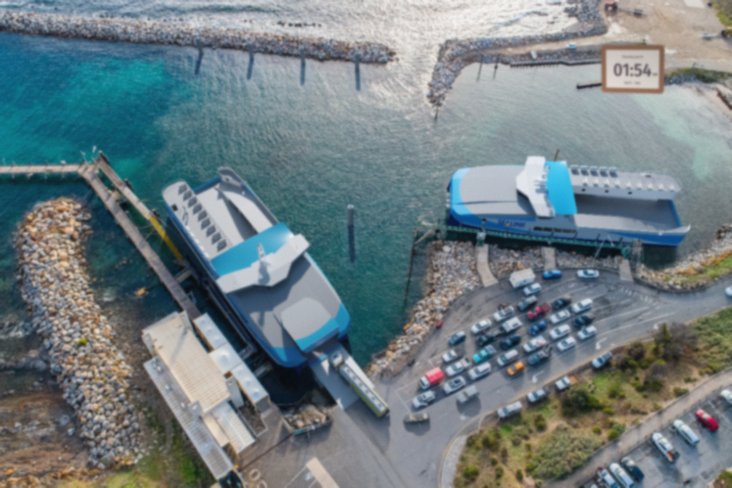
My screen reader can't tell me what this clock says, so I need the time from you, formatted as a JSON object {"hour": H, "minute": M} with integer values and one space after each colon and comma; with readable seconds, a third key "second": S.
{"hour": 1, "minute": 54}
